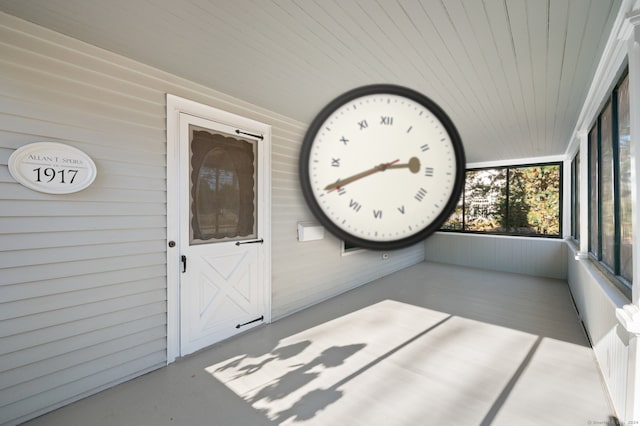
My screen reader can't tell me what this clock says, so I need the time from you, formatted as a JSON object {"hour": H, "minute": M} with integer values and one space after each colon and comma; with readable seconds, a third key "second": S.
{"hour": 2, "minute": 40, "second": 40}
